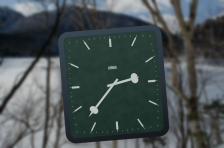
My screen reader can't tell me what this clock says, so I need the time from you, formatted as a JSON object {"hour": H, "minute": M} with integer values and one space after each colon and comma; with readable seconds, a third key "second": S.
{"hour": 2, "minute": 37}
